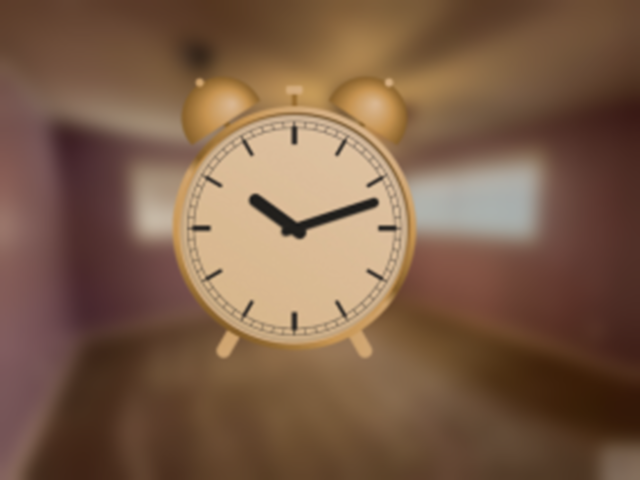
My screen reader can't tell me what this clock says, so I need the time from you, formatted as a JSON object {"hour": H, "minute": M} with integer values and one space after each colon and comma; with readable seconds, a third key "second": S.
{"hour": 10, "minute": 12}
